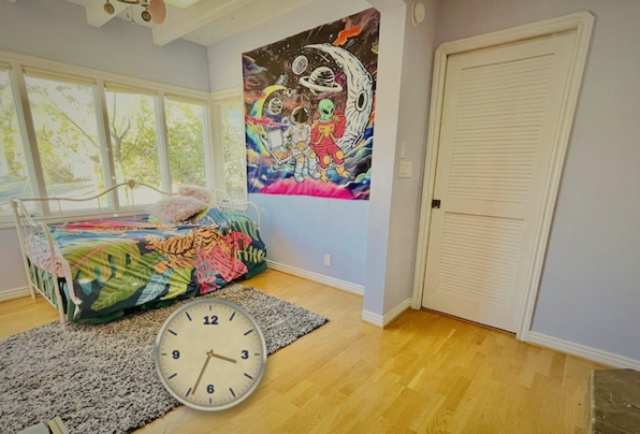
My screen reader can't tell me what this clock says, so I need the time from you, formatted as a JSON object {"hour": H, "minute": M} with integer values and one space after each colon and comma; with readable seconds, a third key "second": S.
{"hour": 3, "minute": 34}
